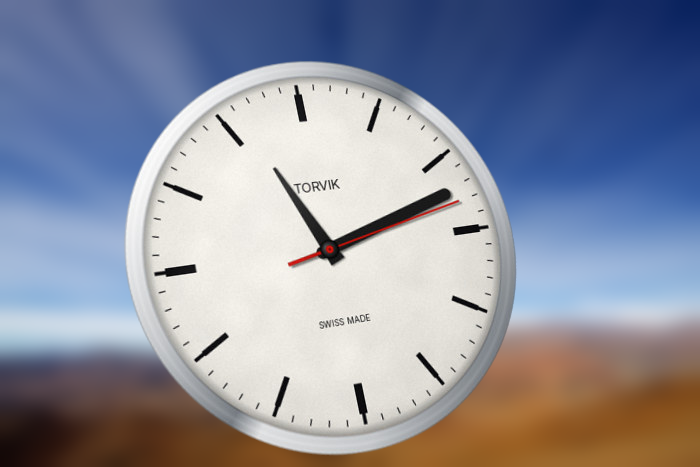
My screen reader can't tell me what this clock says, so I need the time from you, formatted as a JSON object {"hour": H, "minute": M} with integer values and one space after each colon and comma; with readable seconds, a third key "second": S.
{"hour": 11, "minute": 12, "second": 13}
